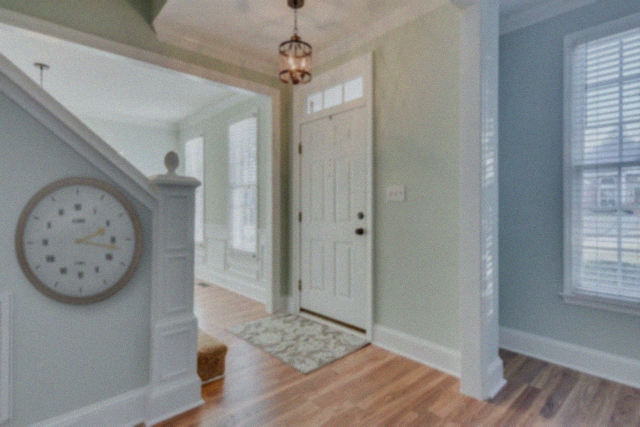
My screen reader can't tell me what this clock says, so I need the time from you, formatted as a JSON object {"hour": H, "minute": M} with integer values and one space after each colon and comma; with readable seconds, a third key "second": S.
{"hour": 2, "minute": 17}
